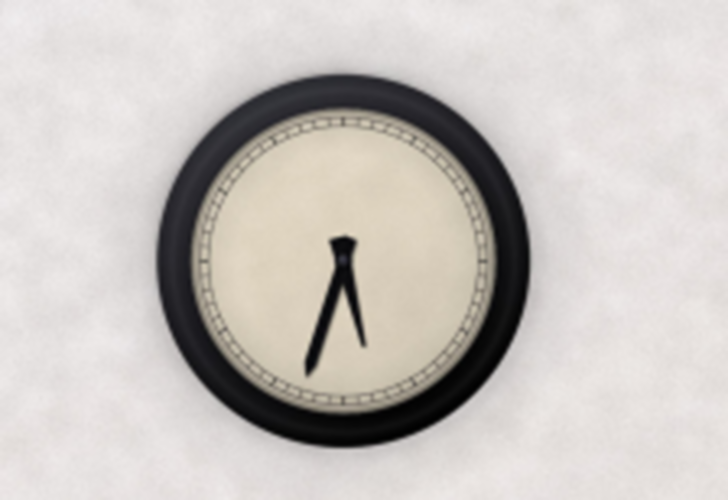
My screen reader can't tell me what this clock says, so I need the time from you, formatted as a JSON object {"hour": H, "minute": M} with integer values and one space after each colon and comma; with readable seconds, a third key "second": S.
{"hour": 5, "minute": 33}
